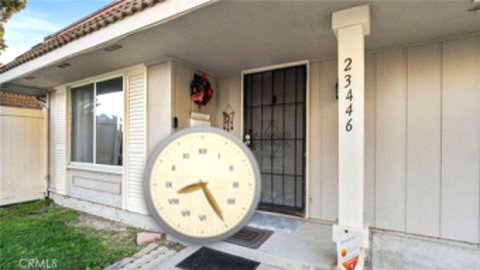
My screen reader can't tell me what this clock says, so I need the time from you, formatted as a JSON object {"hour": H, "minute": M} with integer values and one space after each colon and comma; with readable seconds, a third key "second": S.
{"hour": 8, "minute": 25}
